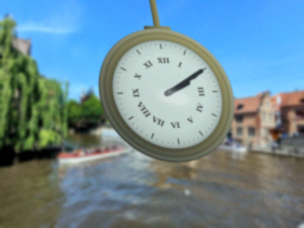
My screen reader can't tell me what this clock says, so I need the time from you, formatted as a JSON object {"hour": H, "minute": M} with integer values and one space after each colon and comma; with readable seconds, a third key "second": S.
{"hour": 2, "minute": 10}
